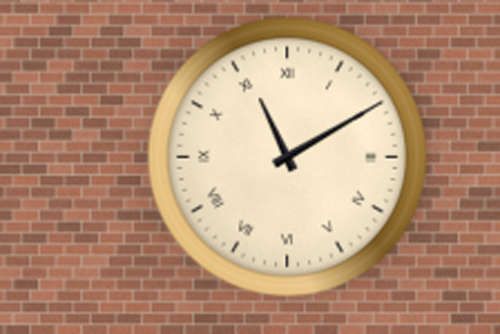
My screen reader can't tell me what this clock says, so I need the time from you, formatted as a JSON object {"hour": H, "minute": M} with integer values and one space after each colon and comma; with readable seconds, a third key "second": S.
{"hour": 11, "minute": 10}
